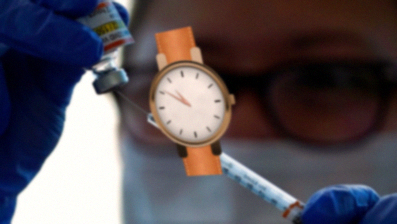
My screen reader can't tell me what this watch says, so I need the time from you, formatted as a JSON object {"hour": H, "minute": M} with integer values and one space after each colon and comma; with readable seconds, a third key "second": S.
{"hour": 10, "minute": 51}
